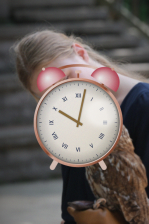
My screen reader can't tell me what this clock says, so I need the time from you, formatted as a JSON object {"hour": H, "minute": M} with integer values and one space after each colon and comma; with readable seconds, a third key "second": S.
{"hour": 10, "minute": 2}
